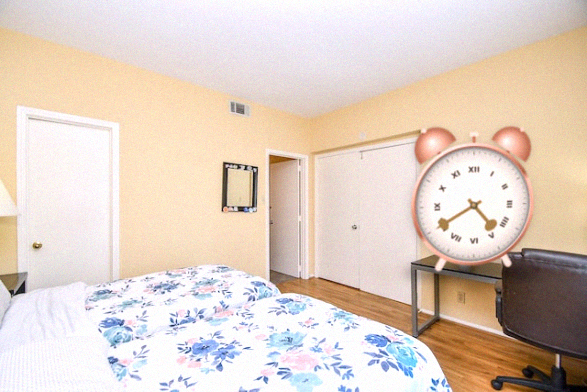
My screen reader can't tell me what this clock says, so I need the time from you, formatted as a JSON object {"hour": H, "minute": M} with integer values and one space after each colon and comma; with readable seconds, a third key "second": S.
{"hour": 4, "minute": 40}
